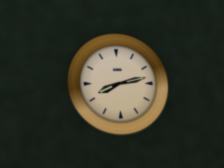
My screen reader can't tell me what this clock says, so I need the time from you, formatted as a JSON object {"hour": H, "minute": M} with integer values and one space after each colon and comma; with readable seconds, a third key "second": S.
{"hour": 8, "minute": 13}
